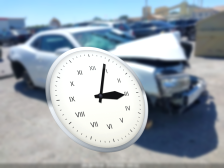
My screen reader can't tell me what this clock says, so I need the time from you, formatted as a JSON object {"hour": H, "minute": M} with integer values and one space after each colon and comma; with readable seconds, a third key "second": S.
{"hour": 3, "minute": 4}
